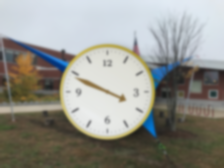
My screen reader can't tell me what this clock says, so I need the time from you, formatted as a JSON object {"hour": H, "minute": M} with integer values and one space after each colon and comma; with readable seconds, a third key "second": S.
{"hour": 3, "minute": 49}
